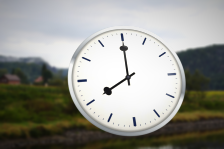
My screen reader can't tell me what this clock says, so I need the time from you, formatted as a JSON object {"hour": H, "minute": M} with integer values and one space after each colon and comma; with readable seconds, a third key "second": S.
{"hour": 8, "minute": 0}
